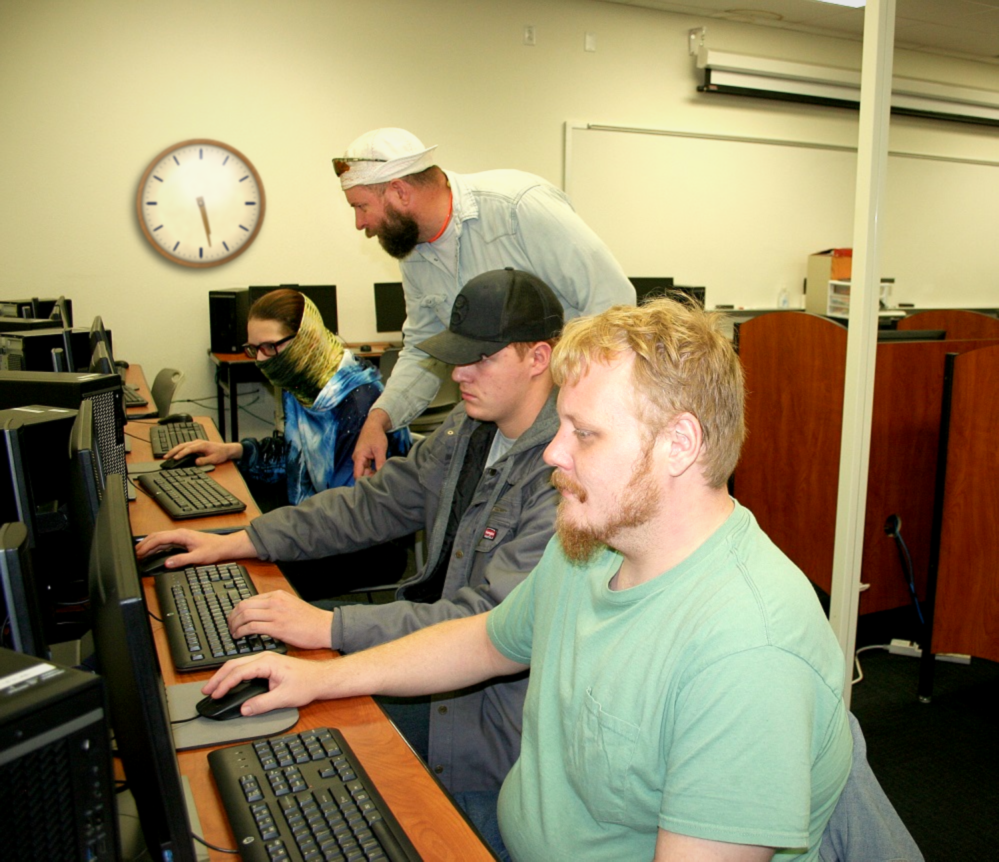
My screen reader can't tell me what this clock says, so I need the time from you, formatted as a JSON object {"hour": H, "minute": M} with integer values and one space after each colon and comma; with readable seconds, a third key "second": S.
{"hour": 5, "minute": 28}
